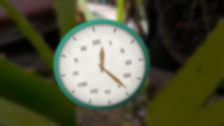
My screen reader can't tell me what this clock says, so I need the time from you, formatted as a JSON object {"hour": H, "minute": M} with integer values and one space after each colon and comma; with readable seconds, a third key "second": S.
{"hour": 12, "minute": 24}
